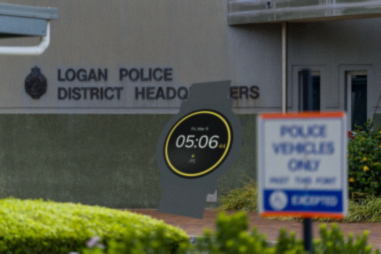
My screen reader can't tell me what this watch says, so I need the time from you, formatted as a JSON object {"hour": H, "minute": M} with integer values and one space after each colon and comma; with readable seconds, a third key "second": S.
{"hour": 5, "minute": 6}
